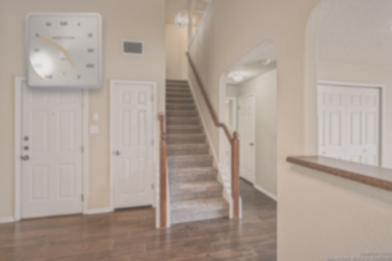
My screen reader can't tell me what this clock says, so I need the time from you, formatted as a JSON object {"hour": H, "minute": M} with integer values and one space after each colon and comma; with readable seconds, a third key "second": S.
{"hour": 4, "minute": 50}
